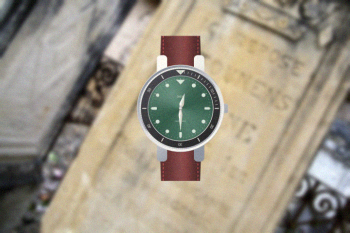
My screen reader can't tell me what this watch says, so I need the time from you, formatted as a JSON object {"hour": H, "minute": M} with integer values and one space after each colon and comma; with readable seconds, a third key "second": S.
{"hour": 12, "minute": 30}
